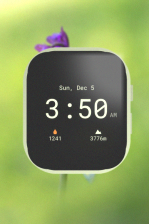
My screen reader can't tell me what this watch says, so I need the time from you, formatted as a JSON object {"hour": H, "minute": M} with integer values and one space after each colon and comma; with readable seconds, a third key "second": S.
{"hour": 3, "minute": 50}
